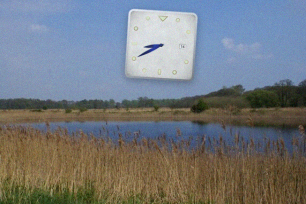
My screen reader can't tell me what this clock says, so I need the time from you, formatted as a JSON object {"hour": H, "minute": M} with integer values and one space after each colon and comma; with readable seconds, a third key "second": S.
{"hour": 8, "minute": 40}
